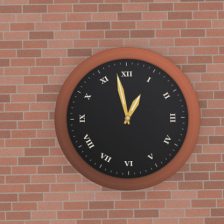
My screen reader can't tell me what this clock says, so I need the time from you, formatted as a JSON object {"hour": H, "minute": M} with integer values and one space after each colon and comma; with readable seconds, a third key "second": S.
{"hour": 12, "minute": 58}
